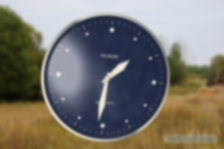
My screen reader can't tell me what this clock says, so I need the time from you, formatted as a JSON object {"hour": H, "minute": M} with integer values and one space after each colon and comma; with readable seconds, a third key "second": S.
{"hour": 1, "minute": 31}
